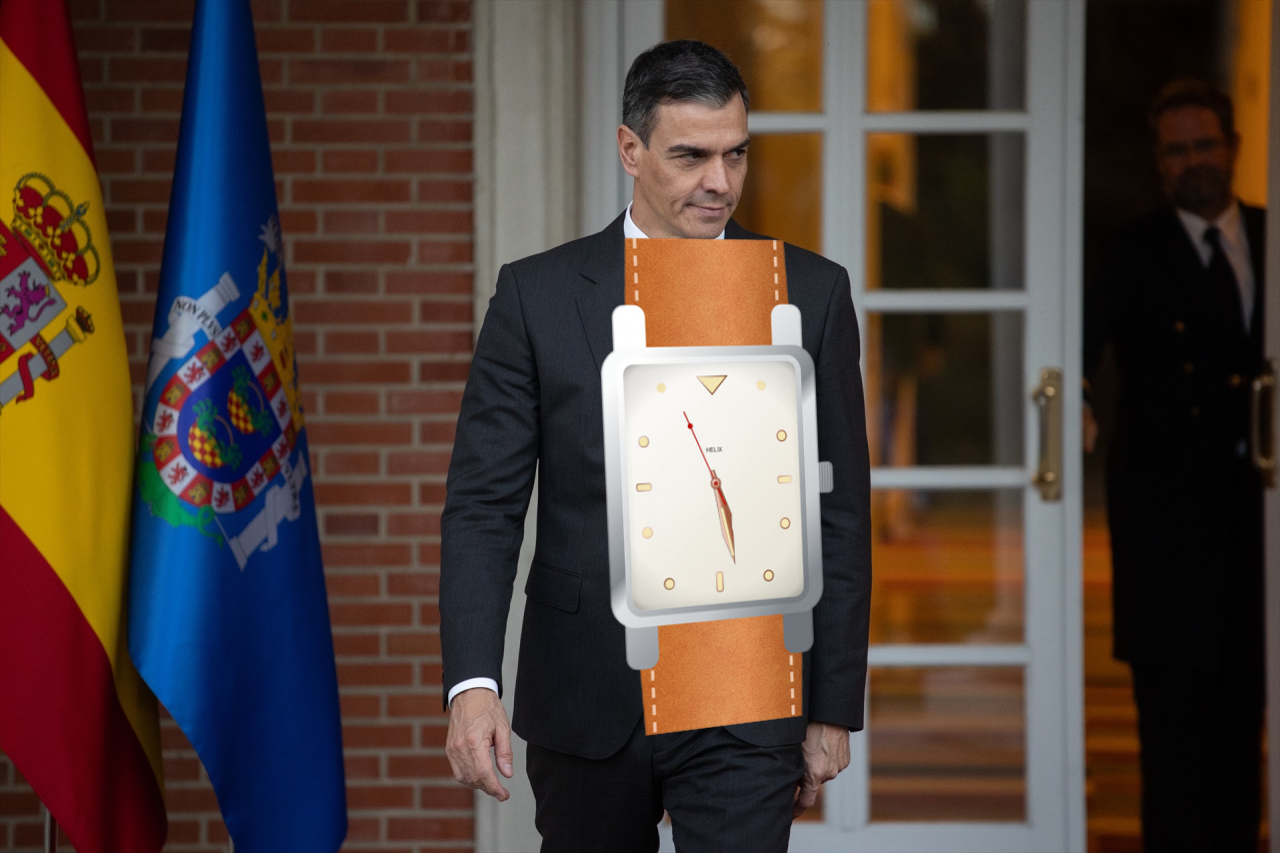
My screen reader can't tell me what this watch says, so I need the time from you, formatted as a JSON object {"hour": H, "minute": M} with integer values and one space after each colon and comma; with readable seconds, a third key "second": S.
{"hour": 5, "minute": 27, "second": 56}
